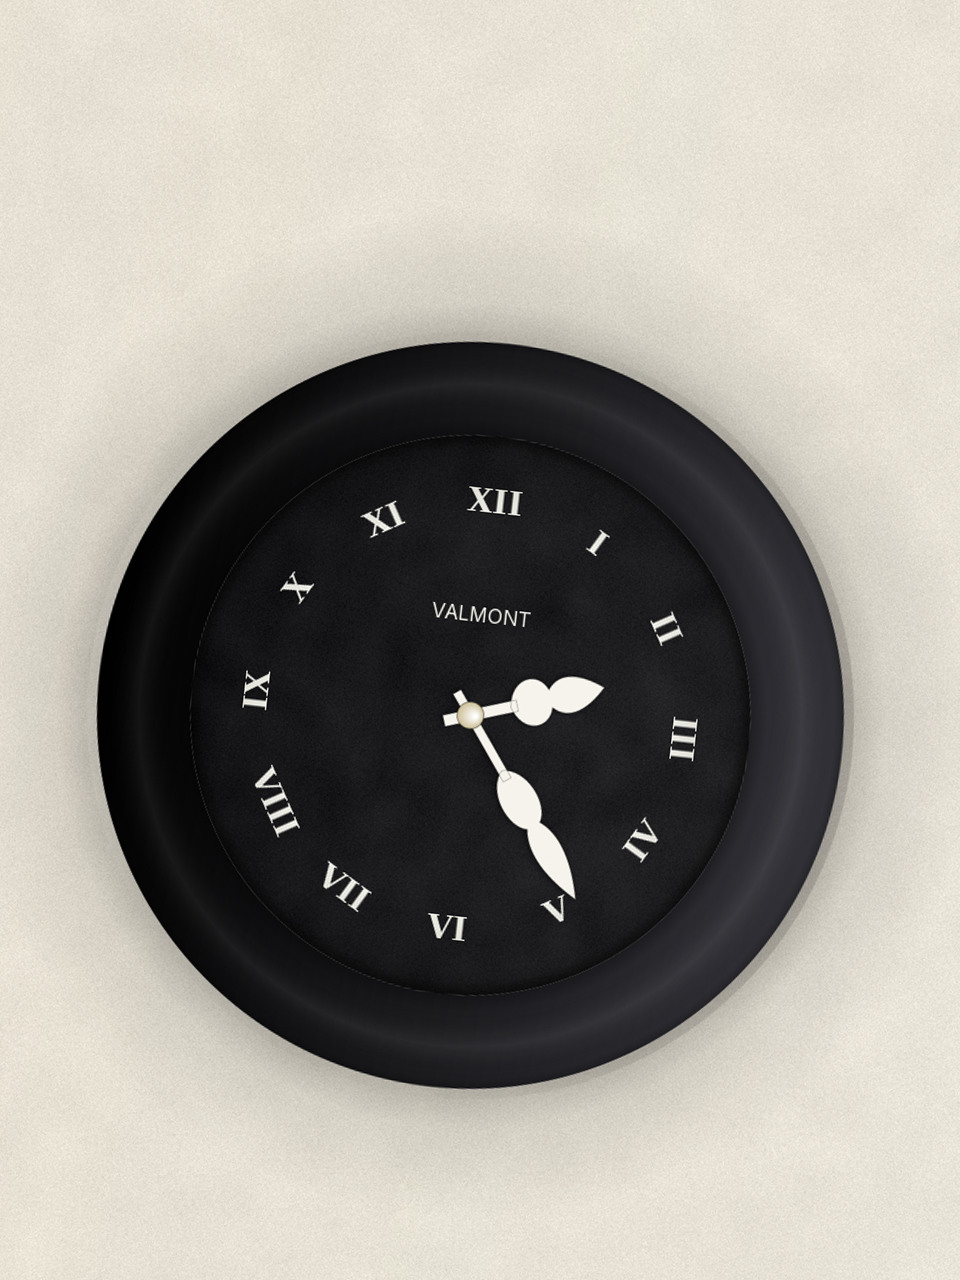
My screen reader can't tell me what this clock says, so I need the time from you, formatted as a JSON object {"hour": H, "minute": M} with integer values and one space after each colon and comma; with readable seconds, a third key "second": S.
{"hour": 2, "minute": 24}
